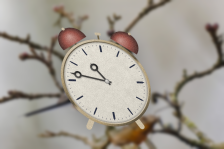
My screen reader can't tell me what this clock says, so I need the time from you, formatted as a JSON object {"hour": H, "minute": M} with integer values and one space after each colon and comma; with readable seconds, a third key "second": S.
{"hour": 10, "minute": 47}
